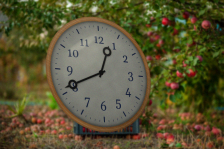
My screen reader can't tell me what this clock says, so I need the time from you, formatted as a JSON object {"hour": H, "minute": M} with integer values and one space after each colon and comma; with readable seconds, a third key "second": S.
{"hour": 12, "minute": 41}
